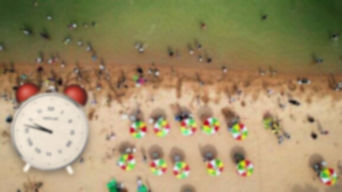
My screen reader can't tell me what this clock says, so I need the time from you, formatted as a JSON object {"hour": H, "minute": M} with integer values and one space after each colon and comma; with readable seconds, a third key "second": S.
{"hour": 9, "minute": 47}
